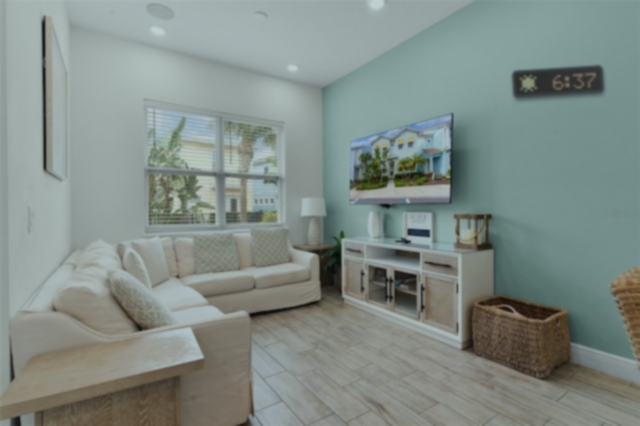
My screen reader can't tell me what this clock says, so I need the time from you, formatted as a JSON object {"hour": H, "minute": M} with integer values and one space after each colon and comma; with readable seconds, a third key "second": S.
{"hour": 6, "minute": 37}
